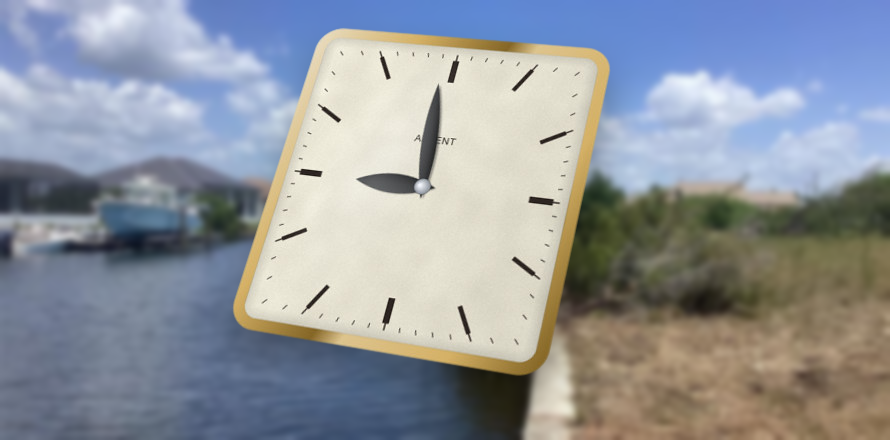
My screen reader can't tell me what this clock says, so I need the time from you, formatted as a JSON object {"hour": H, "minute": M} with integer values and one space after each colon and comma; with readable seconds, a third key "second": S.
{"hour": 8, "minute": 59}
